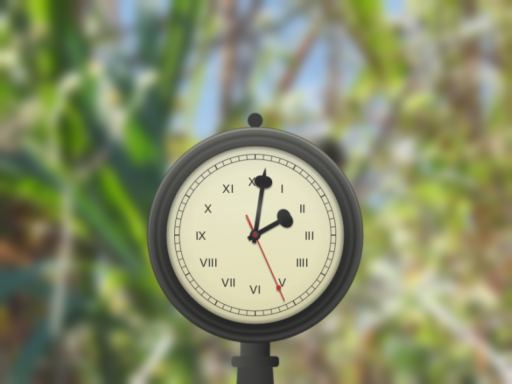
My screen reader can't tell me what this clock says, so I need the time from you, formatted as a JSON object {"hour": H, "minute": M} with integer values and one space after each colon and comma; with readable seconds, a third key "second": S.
{"hour": 2, "minute": 1, "second": 26}
